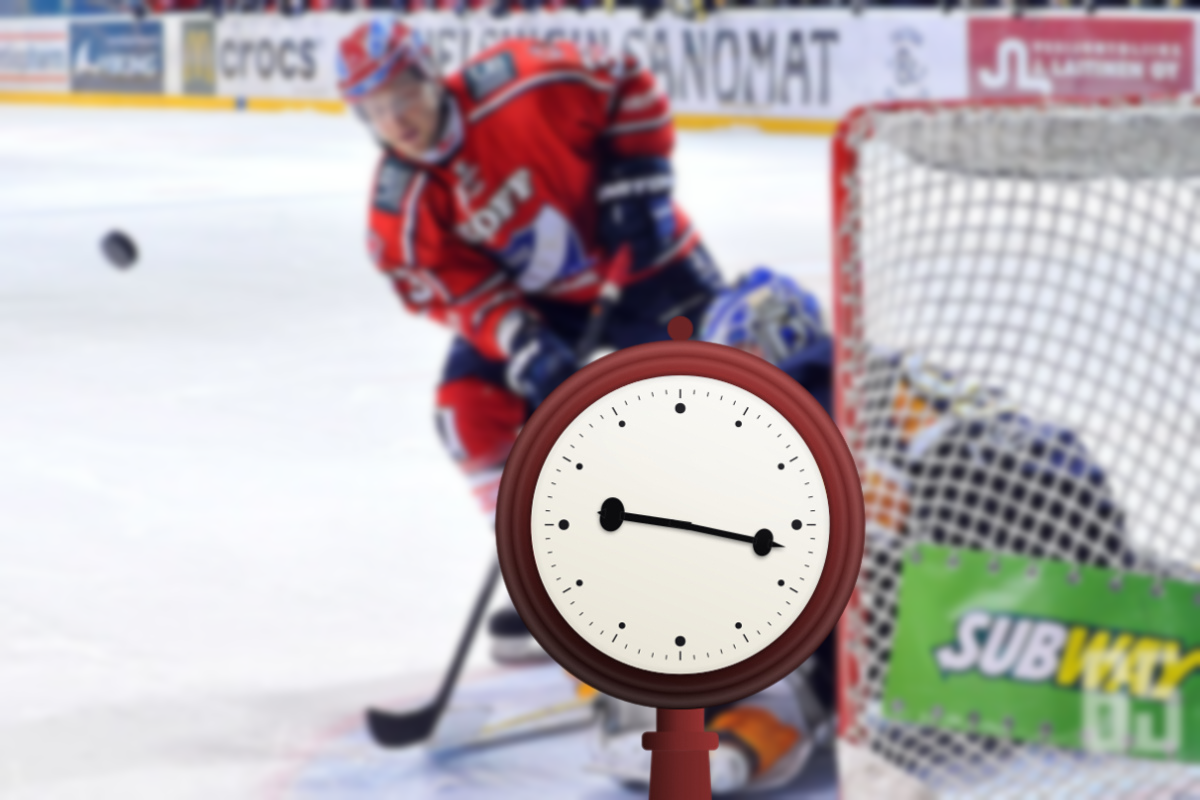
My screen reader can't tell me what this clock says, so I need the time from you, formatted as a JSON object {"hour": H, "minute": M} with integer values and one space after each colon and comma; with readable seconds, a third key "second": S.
{"hour": 9, "minute": 17}
